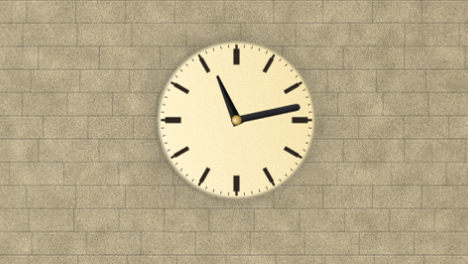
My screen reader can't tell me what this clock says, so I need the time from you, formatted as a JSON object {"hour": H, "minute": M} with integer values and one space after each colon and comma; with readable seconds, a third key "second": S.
{"hour": 11, "minute": 13}
